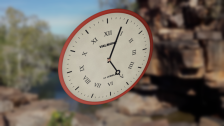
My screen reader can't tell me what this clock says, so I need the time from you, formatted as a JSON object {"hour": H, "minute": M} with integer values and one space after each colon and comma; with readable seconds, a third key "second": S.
{"hour": 5, "minute": 4}
